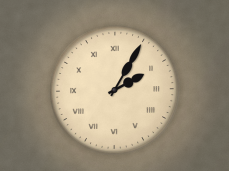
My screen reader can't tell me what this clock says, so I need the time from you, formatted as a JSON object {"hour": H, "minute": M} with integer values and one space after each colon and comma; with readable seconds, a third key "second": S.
{"hour": 2, "minute": 5}
